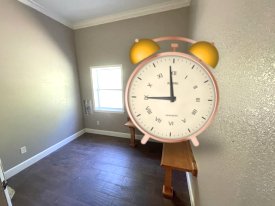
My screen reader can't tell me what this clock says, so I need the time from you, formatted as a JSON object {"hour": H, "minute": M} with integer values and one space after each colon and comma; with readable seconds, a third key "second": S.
{"hour": 8, "minute": 59}
